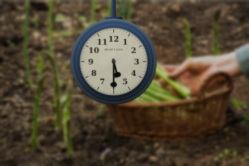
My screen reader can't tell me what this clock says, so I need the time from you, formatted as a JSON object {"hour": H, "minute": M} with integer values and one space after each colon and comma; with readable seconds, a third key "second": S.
{"hour": 5, "minute": 30}
